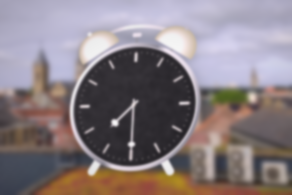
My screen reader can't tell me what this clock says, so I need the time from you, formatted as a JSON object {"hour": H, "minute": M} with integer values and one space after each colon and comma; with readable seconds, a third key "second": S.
{"hour": 7, "minute": 30}
